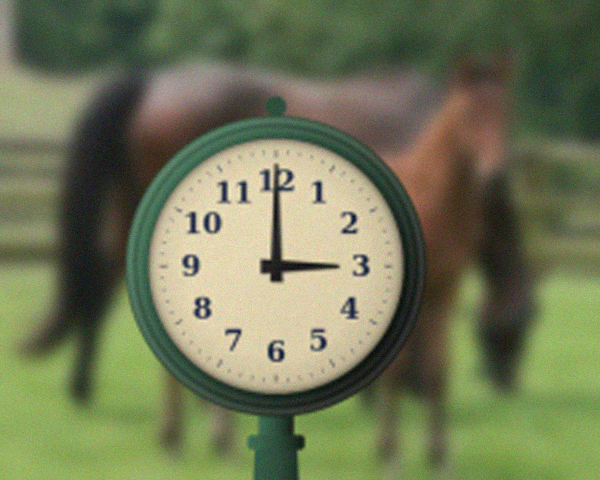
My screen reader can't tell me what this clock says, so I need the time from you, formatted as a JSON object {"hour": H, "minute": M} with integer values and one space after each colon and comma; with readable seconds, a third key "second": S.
{"hour": 3, "minute": 0}
